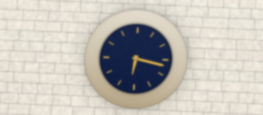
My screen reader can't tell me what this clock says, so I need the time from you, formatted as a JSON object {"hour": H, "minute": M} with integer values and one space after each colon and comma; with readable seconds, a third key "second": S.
{"hour": 6, "minute": 17}
